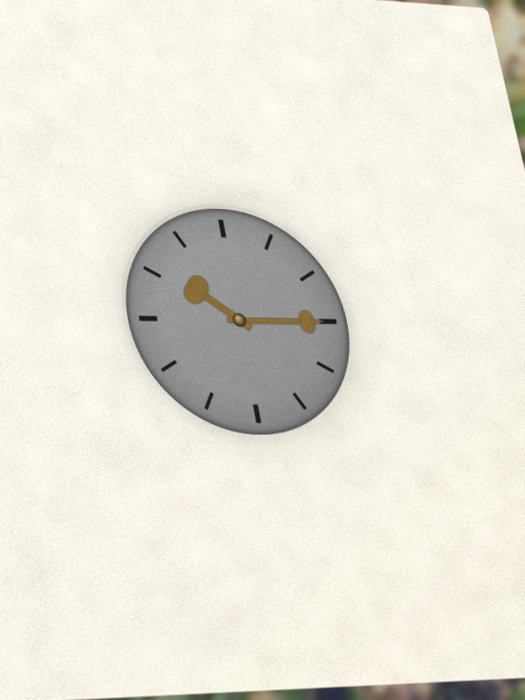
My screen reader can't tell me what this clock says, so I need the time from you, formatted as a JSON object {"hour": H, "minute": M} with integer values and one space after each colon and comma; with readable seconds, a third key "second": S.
{"hour": 10, "minute": 15}
